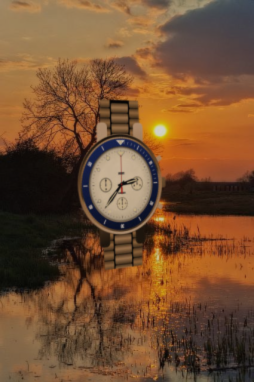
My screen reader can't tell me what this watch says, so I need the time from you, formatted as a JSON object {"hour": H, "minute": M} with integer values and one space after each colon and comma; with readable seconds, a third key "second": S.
{"hour": 2, "minute": 37}
